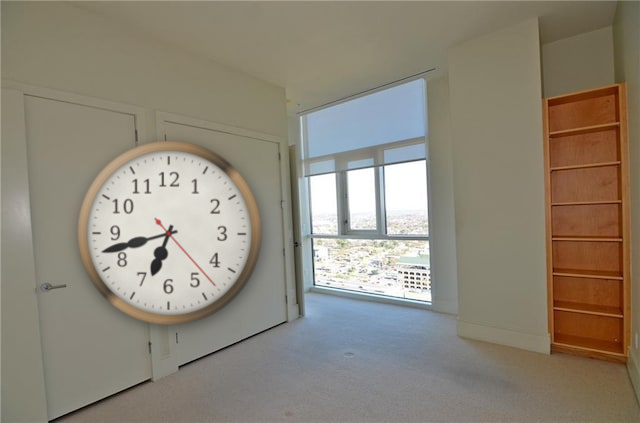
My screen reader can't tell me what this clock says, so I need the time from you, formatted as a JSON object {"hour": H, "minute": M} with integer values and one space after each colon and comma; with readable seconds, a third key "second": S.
{"hour": 6, "minute": 42, "second": 23}
